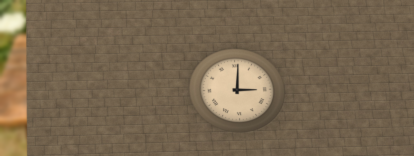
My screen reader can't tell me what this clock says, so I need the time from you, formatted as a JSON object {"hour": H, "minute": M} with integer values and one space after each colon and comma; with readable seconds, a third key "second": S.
{"hour": 3, "minute": 1}
